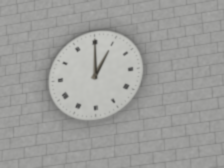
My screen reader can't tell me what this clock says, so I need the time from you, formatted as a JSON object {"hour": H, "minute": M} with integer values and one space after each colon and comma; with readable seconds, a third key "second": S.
{"hour": 1, "minute": 0}
